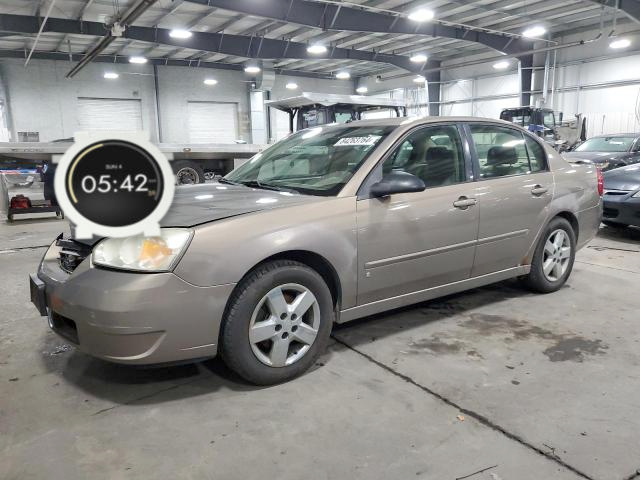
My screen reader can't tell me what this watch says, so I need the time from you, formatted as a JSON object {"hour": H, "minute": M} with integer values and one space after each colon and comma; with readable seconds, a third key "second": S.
{"hour": 5, "minute": 42}
